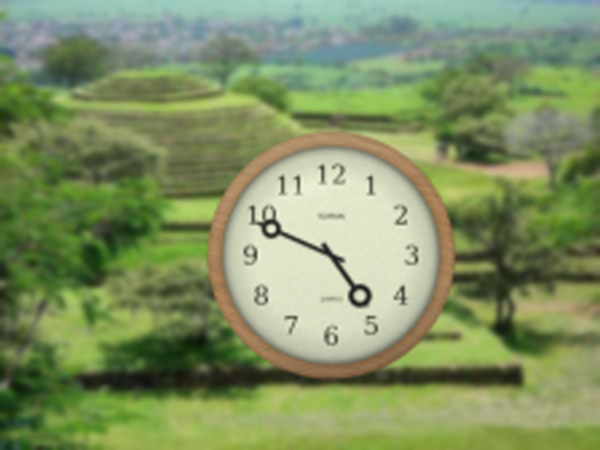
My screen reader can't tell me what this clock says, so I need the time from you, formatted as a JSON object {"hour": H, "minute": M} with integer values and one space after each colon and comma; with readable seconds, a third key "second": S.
{"hour": 4, "minute": 49}
